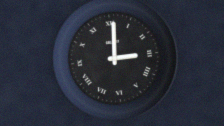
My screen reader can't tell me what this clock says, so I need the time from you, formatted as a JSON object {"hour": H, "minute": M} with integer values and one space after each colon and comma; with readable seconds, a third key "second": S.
{"hour": 3, "minute": 1}
